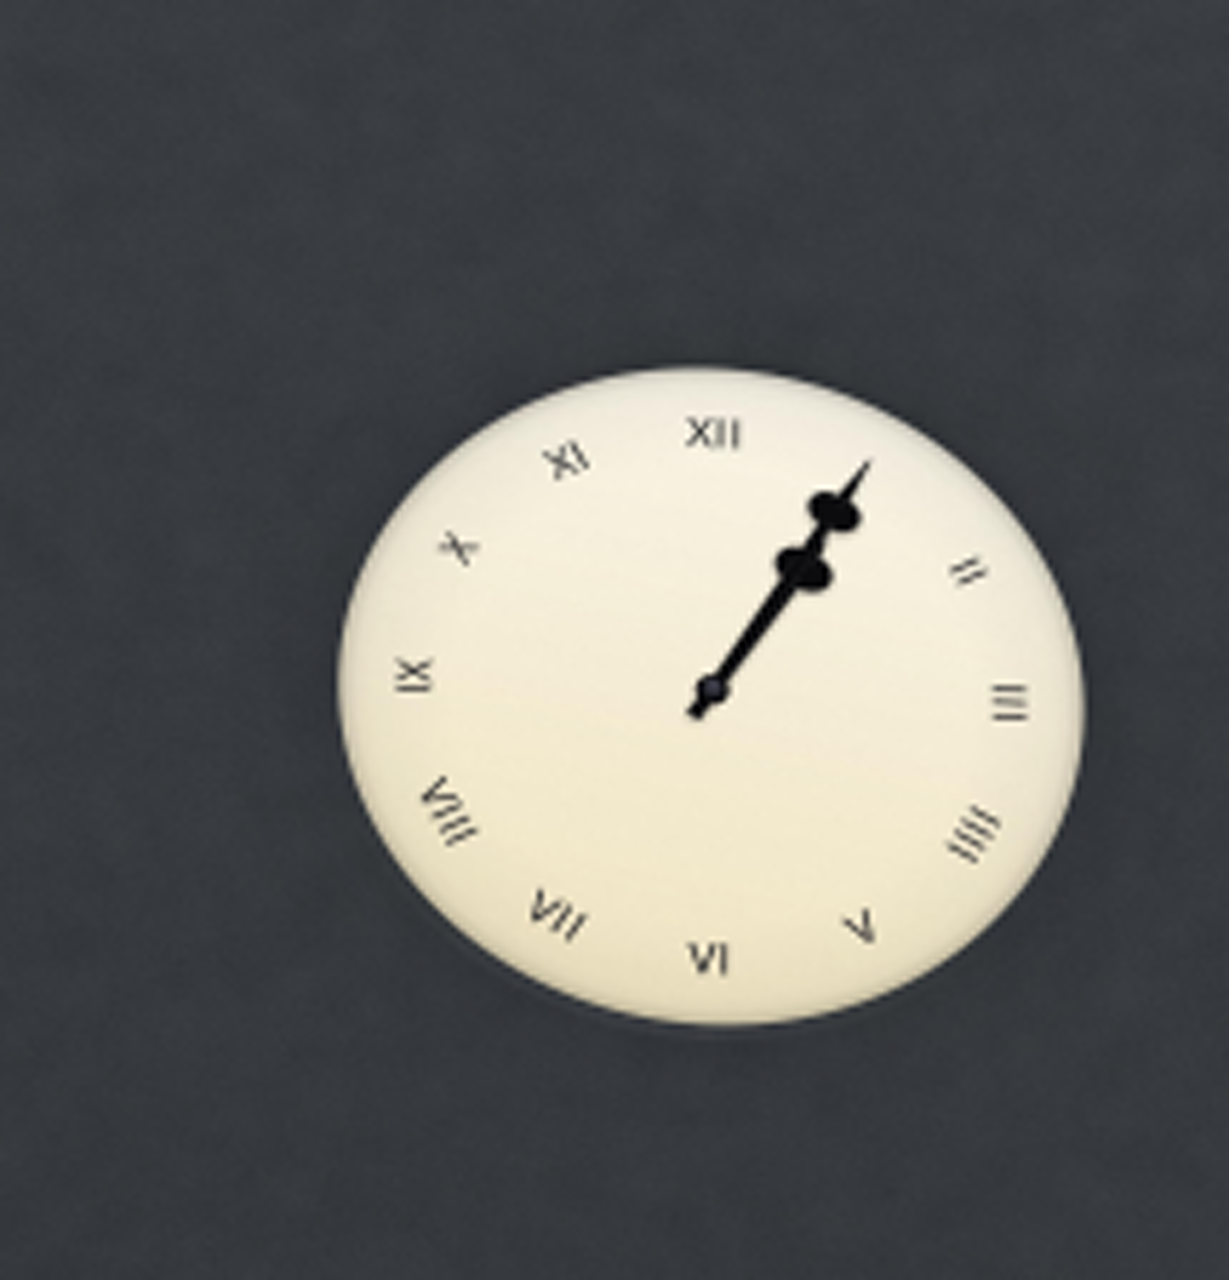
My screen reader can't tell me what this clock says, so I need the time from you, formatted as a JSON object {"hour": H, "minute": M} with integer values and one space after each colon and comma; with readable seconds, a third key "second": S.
{"hour": 1, "minute": 5}
